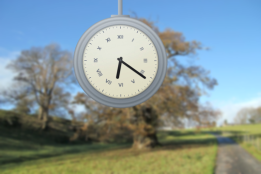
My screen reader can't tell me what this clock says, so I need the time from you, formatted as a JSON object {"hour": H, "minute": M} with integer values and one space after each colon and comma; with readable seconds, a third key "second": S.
{"hour": 6, "minute": 21}
